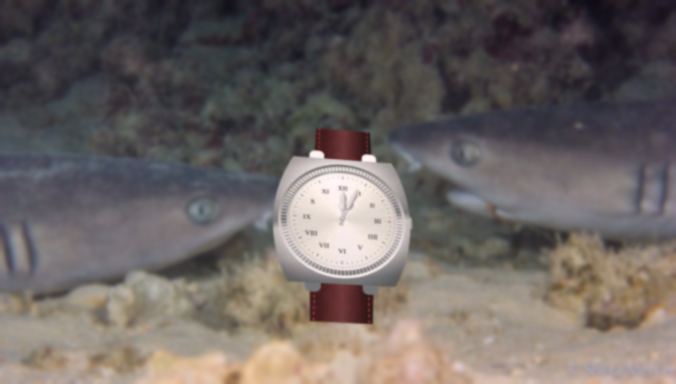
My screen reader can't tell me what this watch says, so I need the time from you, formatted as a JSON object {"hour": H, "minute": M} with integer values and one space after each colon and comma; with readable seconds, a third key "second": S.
{"hour": 12, "minute": 4}
